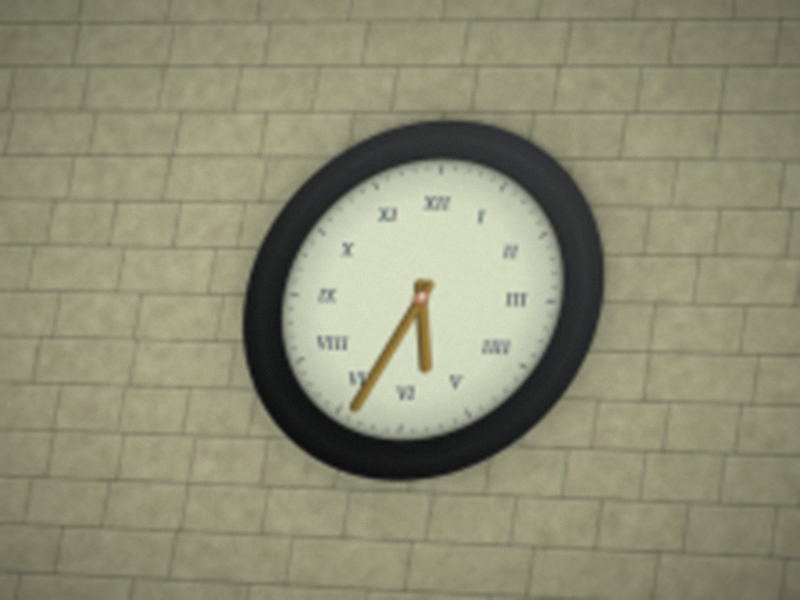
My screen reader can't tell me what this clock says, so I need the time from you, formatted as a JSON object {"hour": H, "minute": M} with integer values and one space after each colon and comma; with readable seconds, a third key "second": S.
{"hour": 5, "minute": 34}
